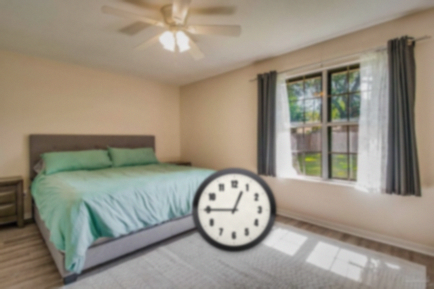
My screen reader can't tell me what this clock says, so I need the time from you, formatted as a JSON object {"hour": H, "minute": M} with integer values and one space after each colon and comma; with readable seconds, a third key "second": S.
{"hour": 12, "minute": 45}
